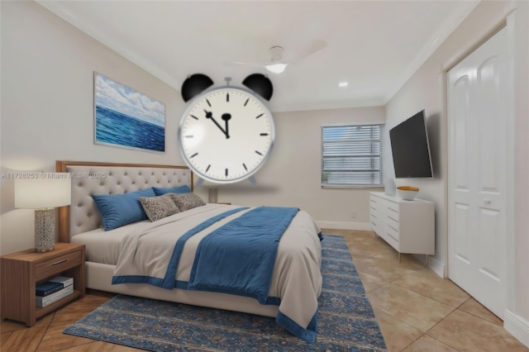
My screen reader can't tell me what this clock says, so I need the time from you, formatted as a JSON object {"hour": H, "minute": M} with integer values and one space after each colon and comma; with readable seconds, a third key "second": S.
{"hour": 11, "minute": 53}
